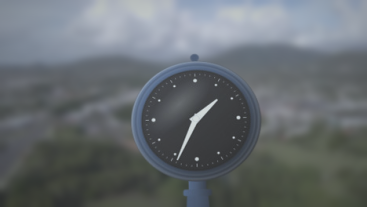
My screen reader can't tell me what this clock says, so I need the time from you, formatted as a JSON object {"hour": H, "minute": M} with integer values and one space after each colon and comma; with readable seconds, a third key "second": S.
{"hour": 1, "minute": 34}
